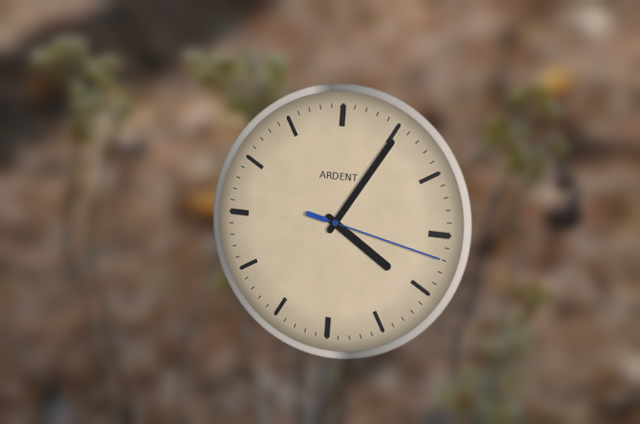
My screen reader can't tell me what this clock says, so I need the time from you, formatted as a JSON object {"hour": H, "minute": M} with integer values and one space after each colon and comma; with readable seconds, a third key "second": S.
{"hour": 4, "minute": 5, "second": 17}
